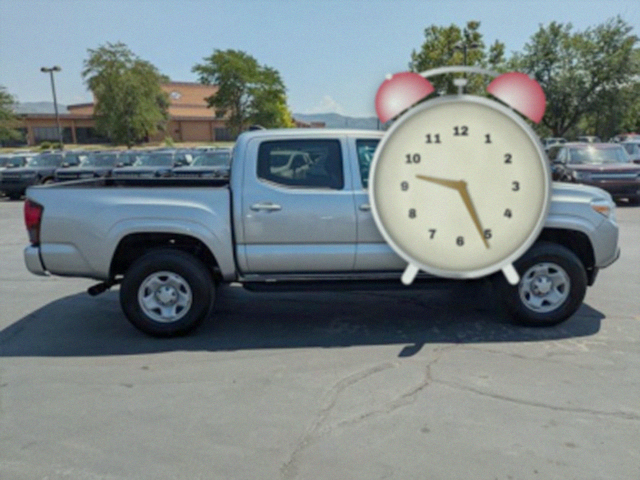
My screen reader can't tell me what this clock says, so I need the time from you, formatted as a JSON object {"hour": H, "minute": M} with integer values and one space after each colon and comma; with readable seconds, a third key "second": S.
{"hour": 9, "minute": 26}
